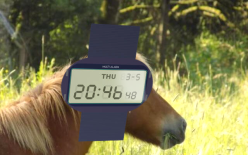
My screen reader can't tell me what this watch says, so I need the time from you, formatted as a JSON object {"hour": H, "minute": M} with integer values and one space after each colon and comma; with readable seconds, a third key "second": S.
{"hour": 20, "minute": 46, "second": 48}
